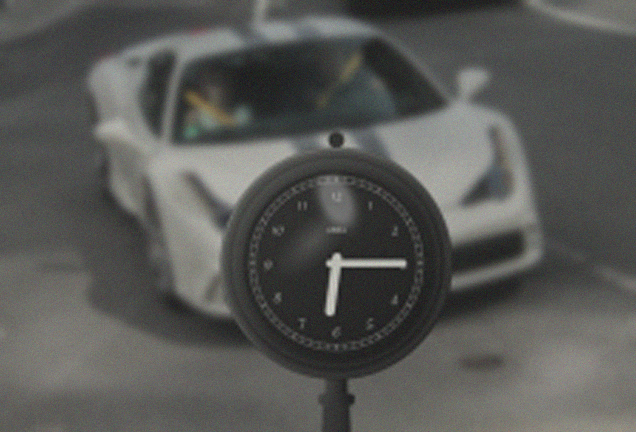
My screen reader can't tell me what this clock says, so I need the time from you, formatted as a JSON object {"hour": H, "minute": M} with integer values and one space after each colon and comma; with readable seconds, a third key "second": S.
{"hour": 6, "minute": 15}
